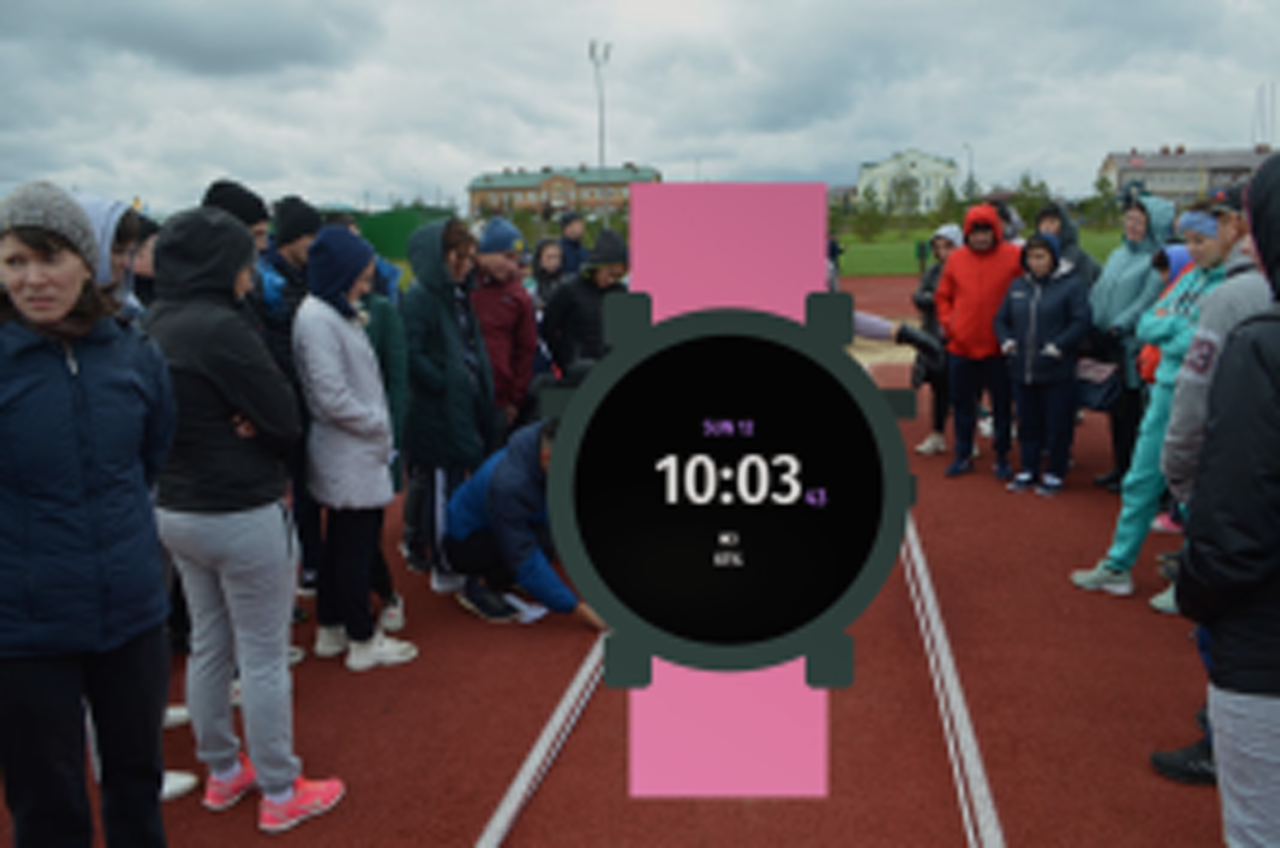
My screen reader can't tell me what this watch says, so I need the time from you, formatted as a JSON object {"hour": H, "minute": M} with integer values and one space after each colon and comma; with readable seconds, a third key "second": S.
{"hour": 10, "minute": 3}
